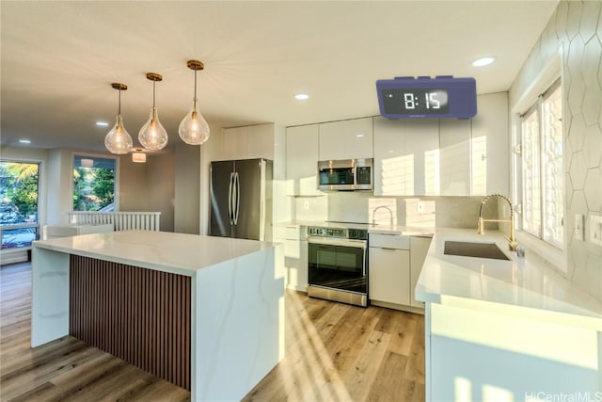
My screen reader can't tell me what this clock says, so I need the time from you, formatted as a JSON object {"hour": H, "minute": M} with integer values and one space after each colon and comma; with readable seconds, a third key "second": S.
{"hour": 8, "minute": 15}
